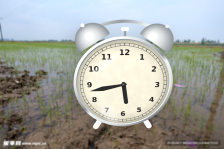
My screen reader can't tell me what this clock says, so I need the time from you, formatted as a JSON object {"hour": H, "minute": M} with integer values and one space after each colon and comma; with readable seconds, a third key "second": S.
{"hour": 5, "minute": 43}
